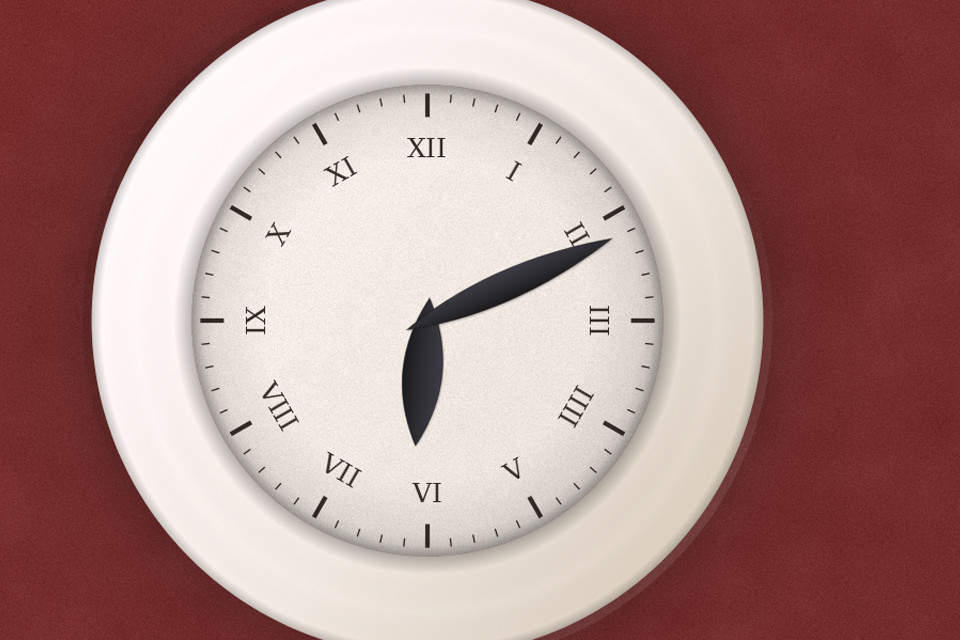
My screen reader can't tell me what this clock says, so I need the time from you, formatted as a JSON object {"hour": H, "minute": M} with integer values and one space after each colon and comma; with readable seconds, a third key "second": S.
{"hour": 6, "minute": 11}
